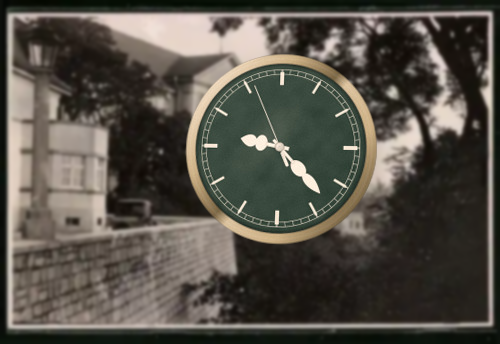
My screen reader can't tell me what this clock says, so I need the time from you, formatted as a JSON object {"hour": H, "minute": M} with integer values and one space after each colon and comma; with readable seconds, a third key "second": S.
{"hour": 9, "minute": 22, "second": 56}
